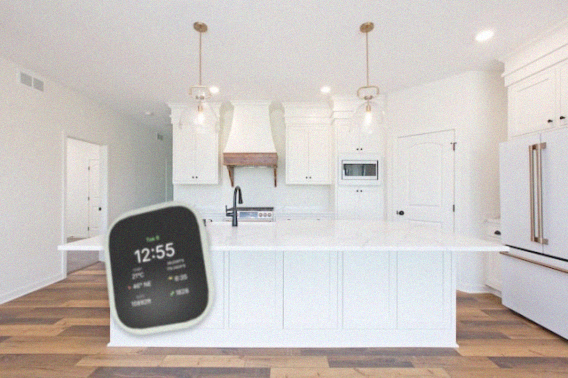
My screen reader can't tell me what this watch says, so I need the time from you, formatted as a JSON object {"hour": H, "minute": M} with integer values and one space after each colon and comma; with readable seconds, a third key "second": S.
{"hour": 12, "minute": 55}
